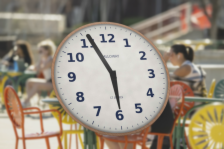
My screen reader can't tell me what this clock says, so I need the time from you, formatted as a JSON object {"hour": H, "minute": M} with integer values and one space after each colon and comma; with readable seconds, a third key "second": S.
{"hour": 5, "minute": 56}
